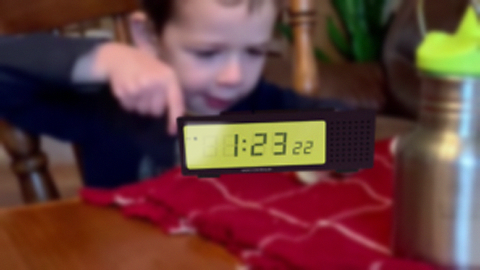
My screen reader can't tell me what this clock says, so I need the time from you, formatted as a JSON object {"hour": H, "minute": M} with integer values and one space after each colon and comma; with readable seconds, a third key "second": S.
{"hour": 1, "minute": 23, "second": 22}
